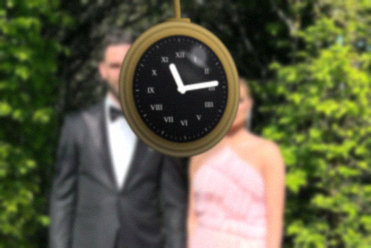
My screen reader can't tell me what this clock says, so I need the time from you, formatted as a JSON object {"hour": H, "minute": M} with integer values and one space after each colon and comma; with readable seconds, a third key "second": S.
{"hour": 11, "minute": 14}
